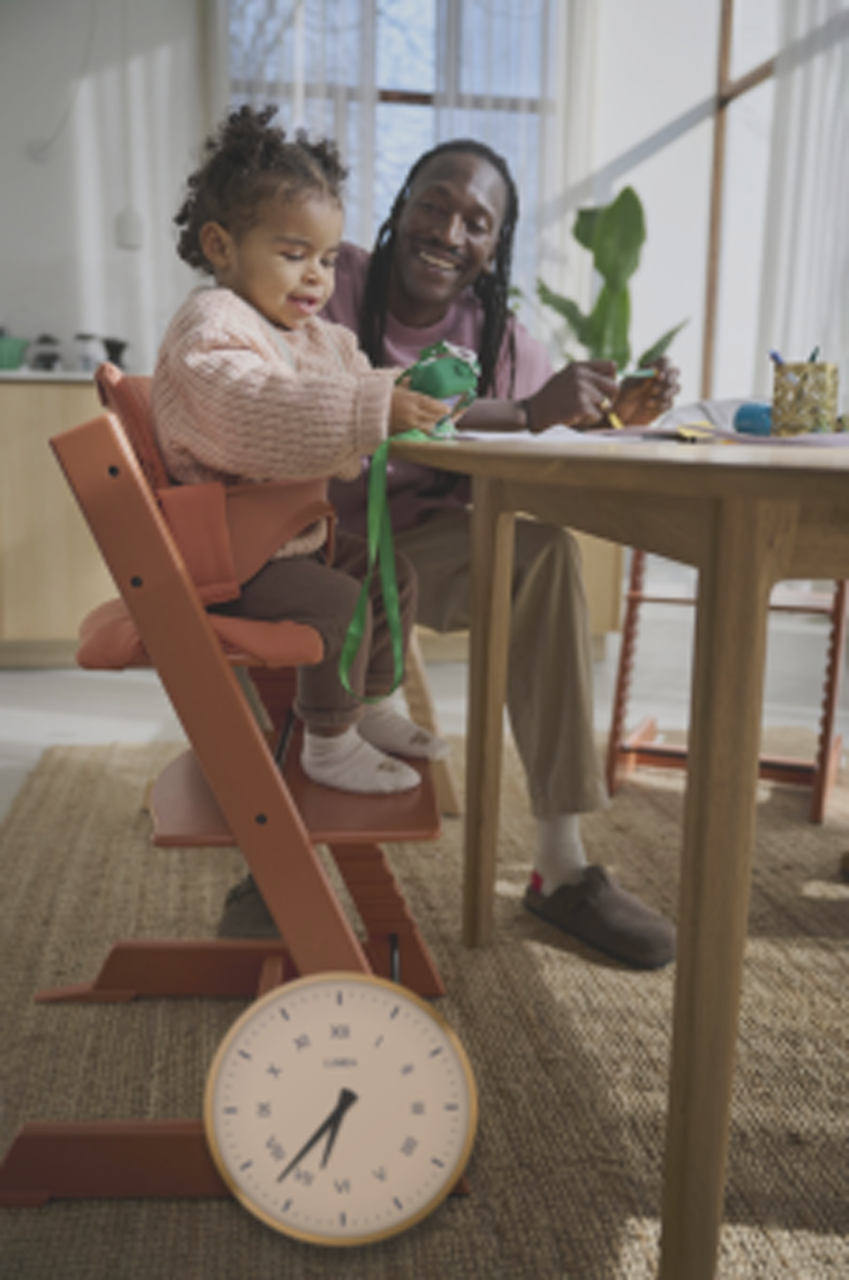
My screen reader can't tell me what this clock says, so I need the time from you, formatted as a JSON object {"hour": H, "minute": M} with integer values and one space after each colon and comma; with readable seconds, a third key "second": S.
{"hour": 6, "minute": 37}
